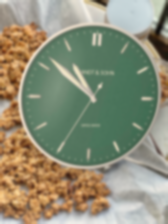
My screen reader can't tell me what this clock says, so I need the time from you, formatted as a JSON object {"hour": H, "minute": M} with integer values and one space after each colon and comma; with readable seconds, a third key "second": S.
{"hour": 10, "minute": 51, "second": 35}
